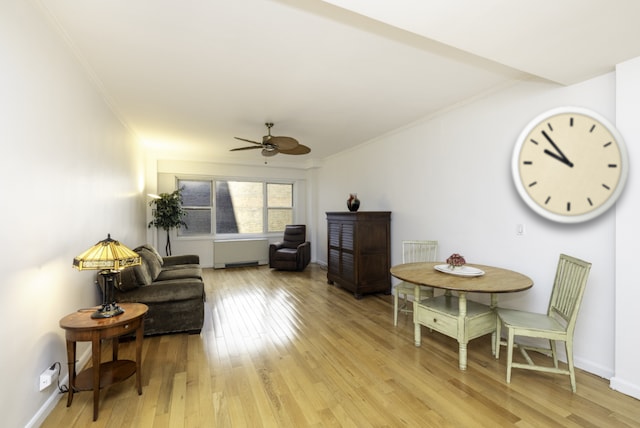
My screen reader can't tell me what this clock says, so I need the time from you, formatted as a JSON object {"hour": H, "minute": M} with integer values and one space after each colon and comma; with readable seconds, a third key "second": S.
{"hour": 9, "minute": 53}
